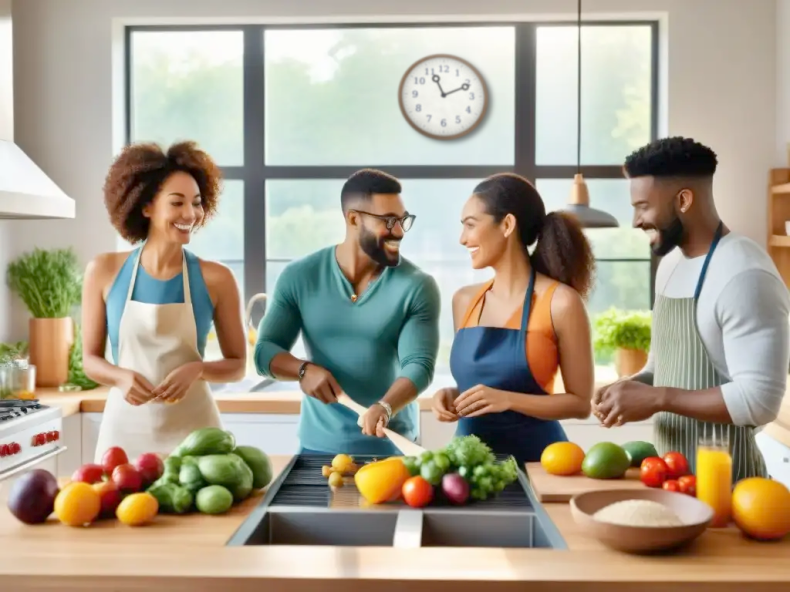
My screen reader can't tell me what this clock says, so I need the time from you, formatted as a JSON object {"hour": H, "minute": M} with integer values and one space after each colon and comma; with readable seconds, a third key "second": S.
{"hour": 11, "minute": 11}
